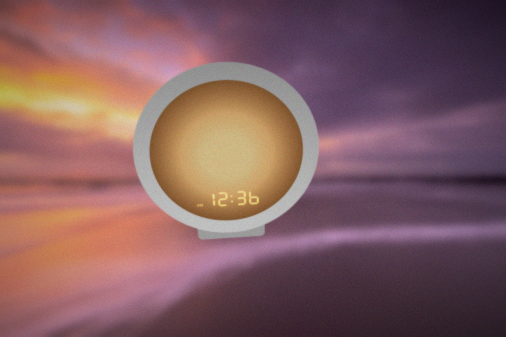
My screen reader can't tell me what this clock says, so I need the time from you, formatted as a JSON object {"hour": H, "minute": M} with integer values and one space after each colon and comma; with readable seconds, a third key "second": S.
{"hour": 12, "minute": 36}
